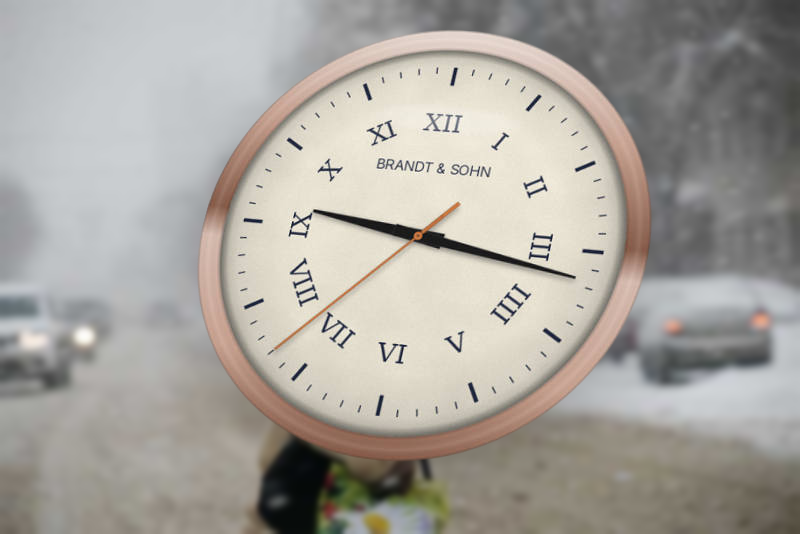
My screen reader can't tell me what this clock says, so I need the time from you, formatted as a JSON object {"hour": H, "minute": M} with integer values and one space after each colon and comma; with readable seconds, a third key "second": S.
{"hour": 9, "minute": 16, "second": 37}
